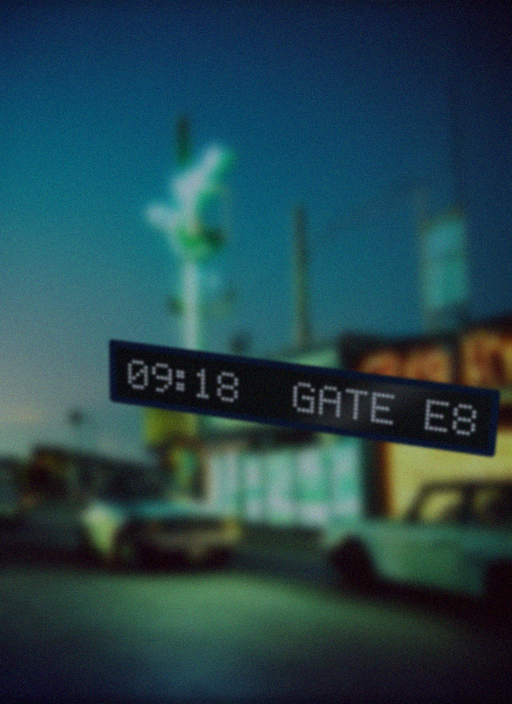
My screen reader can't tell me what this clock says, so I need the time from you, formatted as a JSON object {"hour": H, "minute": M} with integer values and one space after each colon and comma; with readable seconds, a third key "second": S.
{"hour": 9, "minute": 18}
